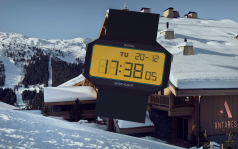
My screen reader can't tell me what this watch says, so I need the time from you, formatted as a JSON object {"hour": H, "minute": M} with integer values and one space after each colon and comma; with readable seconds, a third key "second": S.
{"hour": 17, "minute": 38, "second": 5}
